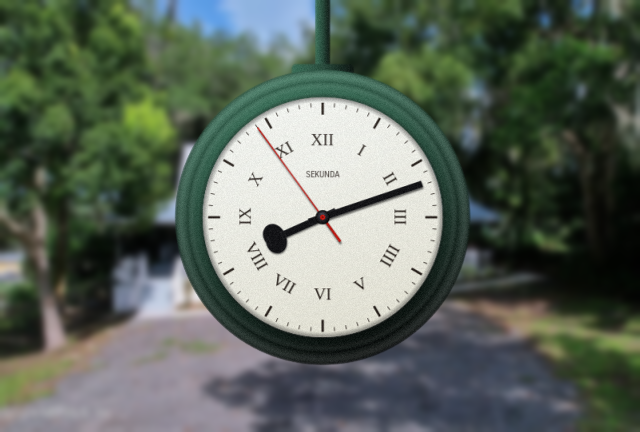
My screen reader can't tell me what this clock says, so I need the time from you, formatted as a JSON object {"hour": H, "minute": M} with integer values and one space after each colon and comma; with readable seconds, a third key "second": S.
{"hour": 8, "minute": 11, "second": 54}
